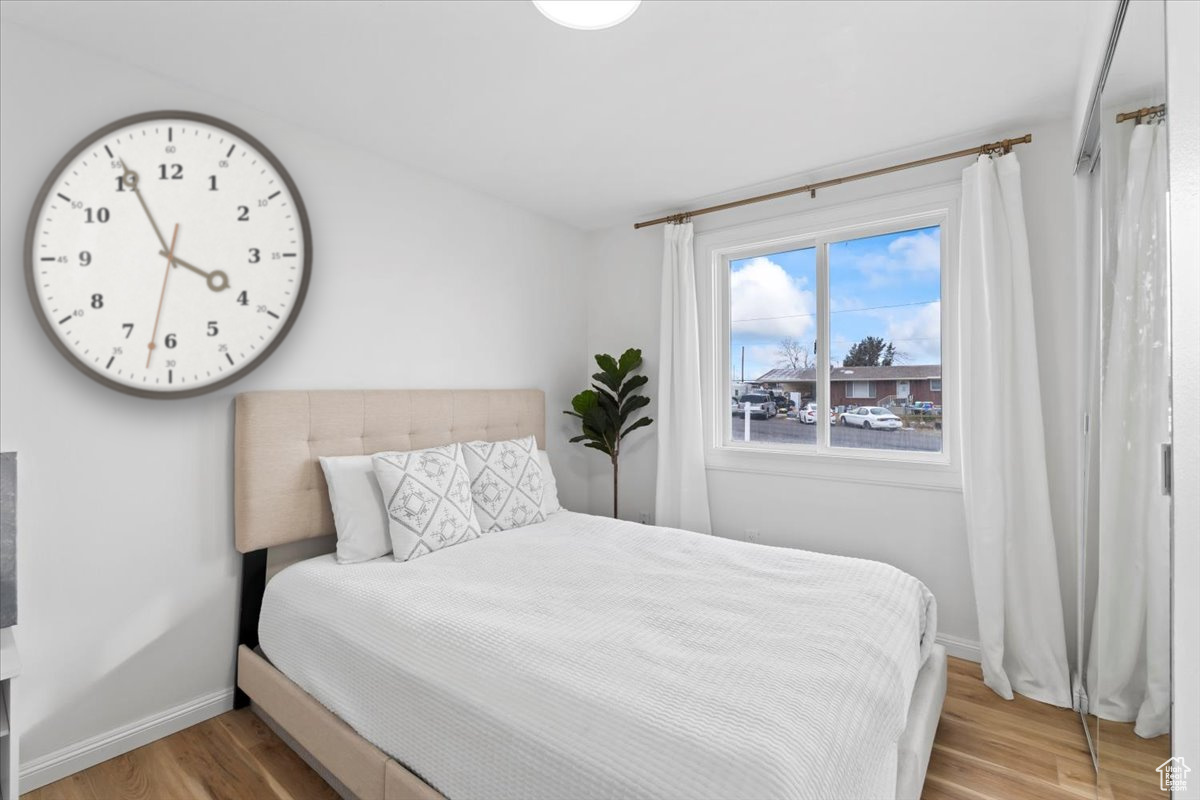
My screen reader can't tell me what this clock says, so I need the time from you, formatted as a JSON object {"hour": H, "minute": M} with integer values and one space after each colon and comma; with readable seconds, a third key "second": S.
{"hour": 3, "minute": 55, "second": 32}
